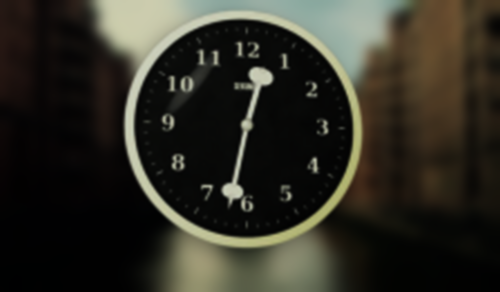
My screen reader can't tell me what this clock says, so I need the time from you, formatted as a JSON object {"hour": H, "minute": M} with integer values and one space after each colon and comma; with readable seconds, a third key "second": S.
{"hour": 12, "minute": 32}
